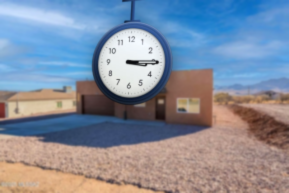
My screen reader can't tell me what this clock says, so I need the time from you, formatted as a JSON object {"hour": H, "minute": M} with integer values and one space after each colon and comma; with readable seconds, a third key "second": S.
{"hour": 3, "minute": 15}
